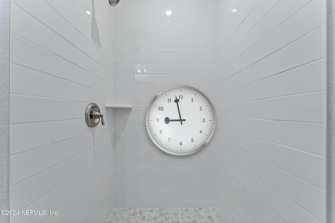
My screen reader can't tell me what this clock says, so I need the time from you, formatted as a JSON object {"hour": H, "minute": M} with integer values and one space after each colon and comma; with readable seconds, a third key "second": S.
{"hour": 8, "minute": 58}
